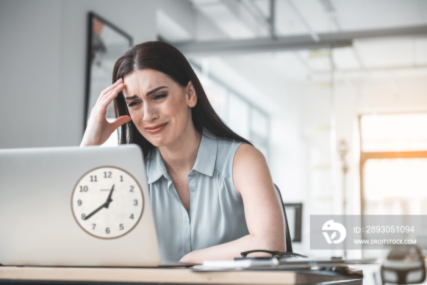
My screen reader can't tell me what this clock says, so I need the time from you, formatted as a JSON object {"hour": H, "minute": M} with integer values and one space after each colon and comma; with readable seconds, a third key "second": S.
{"hour": 12, "minute": 39}
